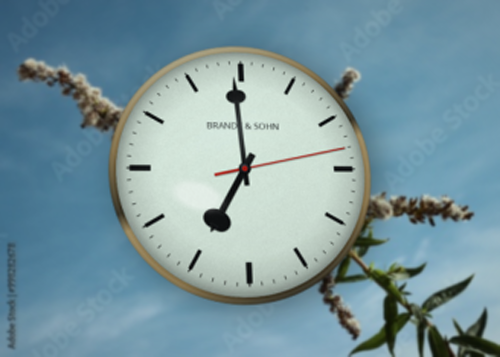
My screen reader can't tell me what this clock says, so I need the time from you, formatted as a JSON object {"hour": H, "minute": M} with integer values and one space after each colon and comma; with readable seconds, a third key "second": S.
{"hour": 6, "minute": 59, "second": 13}
